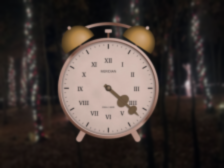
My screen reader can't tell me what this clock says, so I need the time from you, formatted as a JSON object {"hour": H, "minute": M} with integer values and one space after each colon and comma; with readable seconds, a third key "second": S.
{"hour": 4, "minute": 22}
